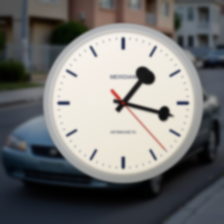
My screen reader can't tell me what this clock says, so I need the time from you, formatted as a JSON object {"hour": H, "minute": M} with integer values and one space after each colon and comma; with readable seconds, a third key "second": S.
{"hour": 1, "minute": 17, "second": 23}
